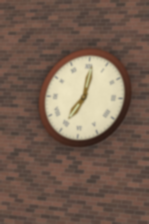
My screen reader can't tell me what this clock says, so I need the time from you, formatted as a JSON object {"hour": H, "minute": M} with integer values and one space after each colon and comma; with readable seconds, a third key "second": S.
{"hour": 7, "minute": 1}
